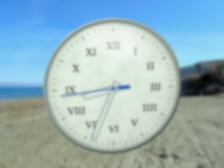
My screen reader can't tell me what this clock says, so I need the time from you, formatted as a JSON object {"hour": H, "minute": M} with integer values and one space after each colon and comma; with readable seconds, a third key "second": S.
{"hour": 8, "minute": 33, "second": 44}
